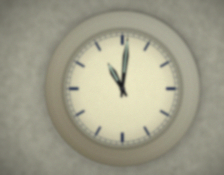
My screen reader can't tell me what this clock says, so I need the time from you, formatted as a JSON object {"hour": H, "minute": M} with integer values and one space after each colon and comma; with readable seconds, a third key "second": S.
{"hour": 11, "minute": 1}
